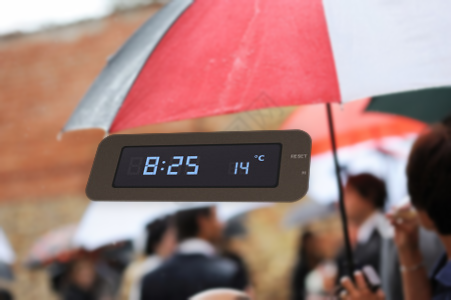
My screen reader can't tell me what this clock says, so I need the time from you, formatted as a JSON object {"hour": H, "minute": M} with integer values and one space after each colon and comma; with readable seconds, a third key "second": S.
{"hour": 8, "minute": 25}
